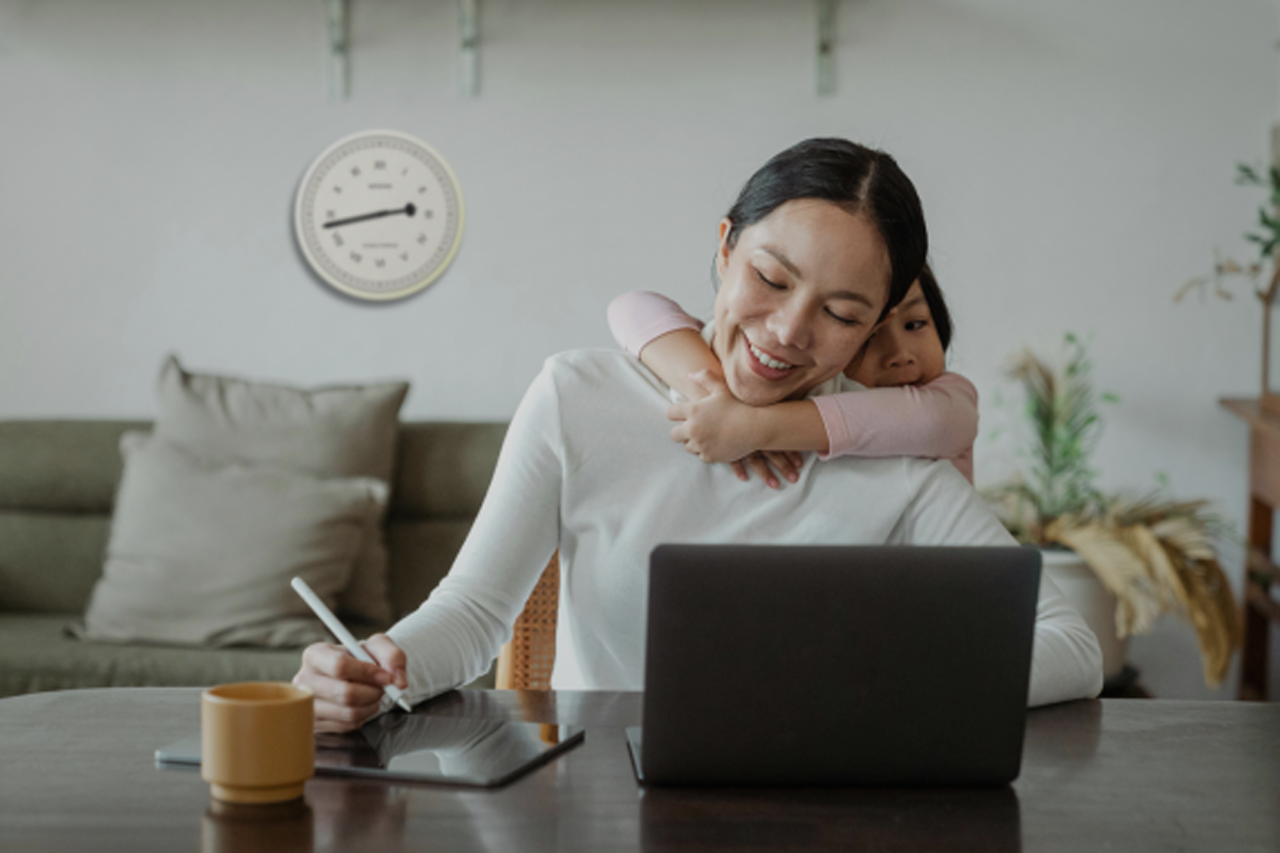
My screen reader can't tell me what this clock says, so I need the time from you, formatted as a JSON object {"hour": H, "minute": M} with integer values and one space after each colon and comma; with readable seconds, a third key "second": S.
{"hour": 2, "minute": 43}
